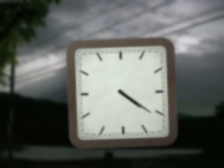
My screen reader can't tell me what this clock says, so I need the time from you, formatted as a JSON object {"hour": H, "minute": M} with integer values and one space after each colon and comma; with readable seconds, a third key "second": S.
{"hour": 4, "minute": 21}
